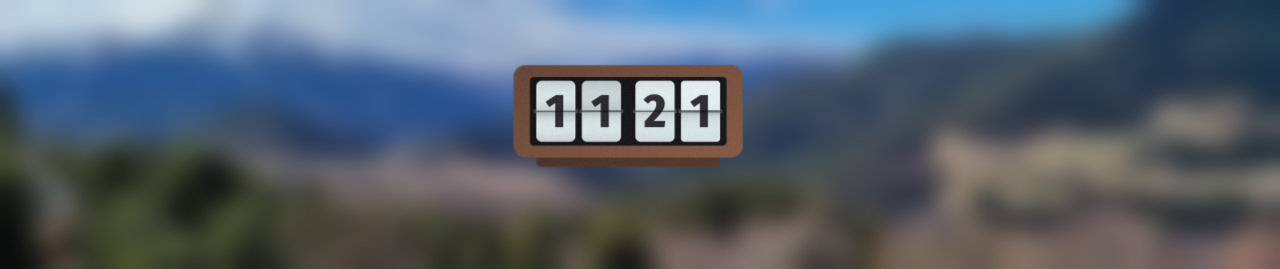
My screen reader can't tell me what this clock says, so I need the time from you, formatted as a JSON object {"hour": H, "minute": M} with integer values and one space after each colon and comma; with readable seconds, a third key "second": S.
{"hour": 11, "minute": 21}
